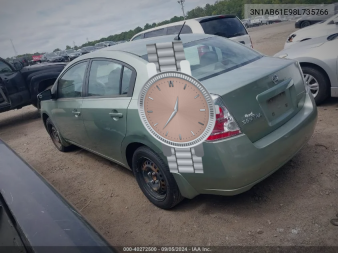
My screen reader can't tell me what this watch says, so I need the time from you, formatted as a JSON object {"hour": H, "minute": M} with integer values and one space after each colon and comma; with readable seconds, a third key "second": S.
{"hour": 12, "minute": 37}
